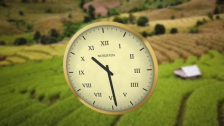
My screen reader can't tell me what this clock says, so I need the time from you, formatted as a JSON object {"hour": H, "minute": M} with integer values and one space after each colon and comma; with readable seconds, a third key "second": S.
{"hour": 10, "minute": 29}
